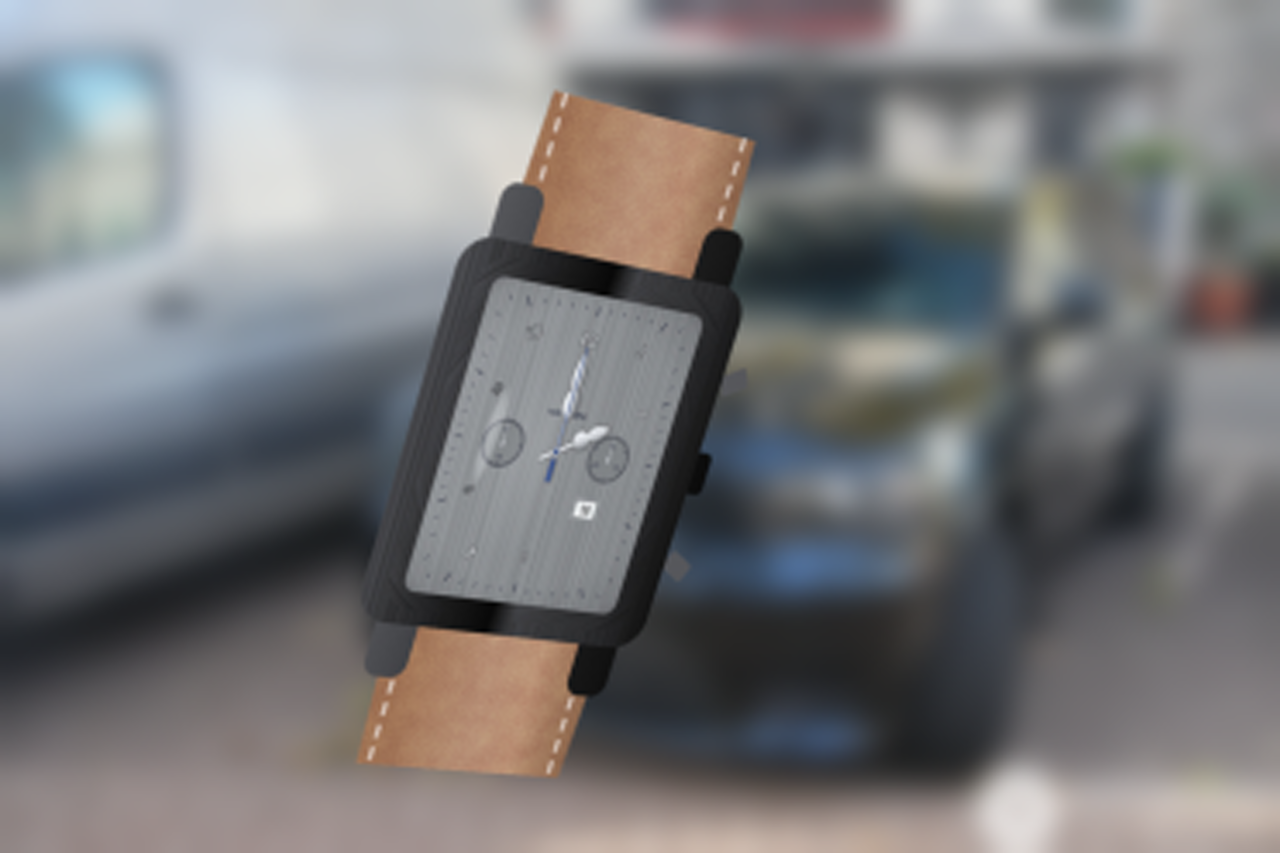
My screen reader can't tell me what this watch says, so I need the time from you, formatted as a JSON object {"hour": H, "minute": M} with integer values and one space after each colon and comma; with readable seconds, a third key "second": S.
{"hour": 2, "minute": 0}
